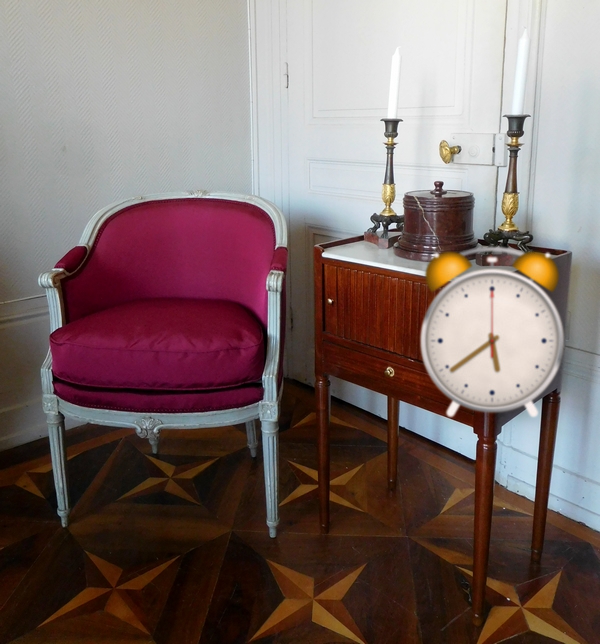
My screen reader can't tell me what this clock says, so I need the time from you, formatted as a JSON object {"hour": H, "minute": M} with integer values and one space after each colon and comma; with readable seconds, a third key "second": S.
{"hour": 5, "minute": 39, "second": 0}
